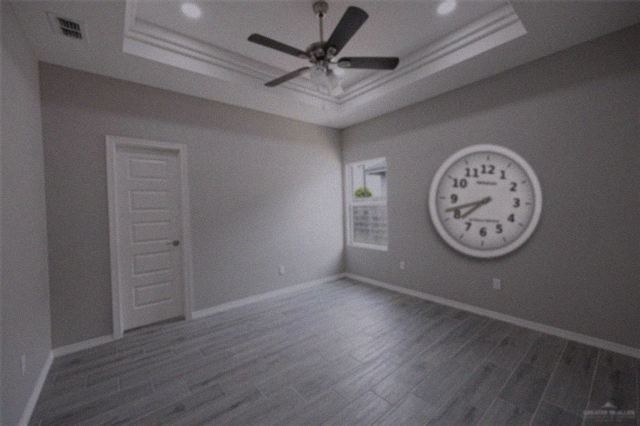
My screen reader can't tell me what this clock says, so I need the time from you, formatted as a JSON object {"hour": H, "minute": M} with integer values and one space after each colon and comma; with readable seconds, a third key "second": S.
{"hour": 7, "minute": 42}
